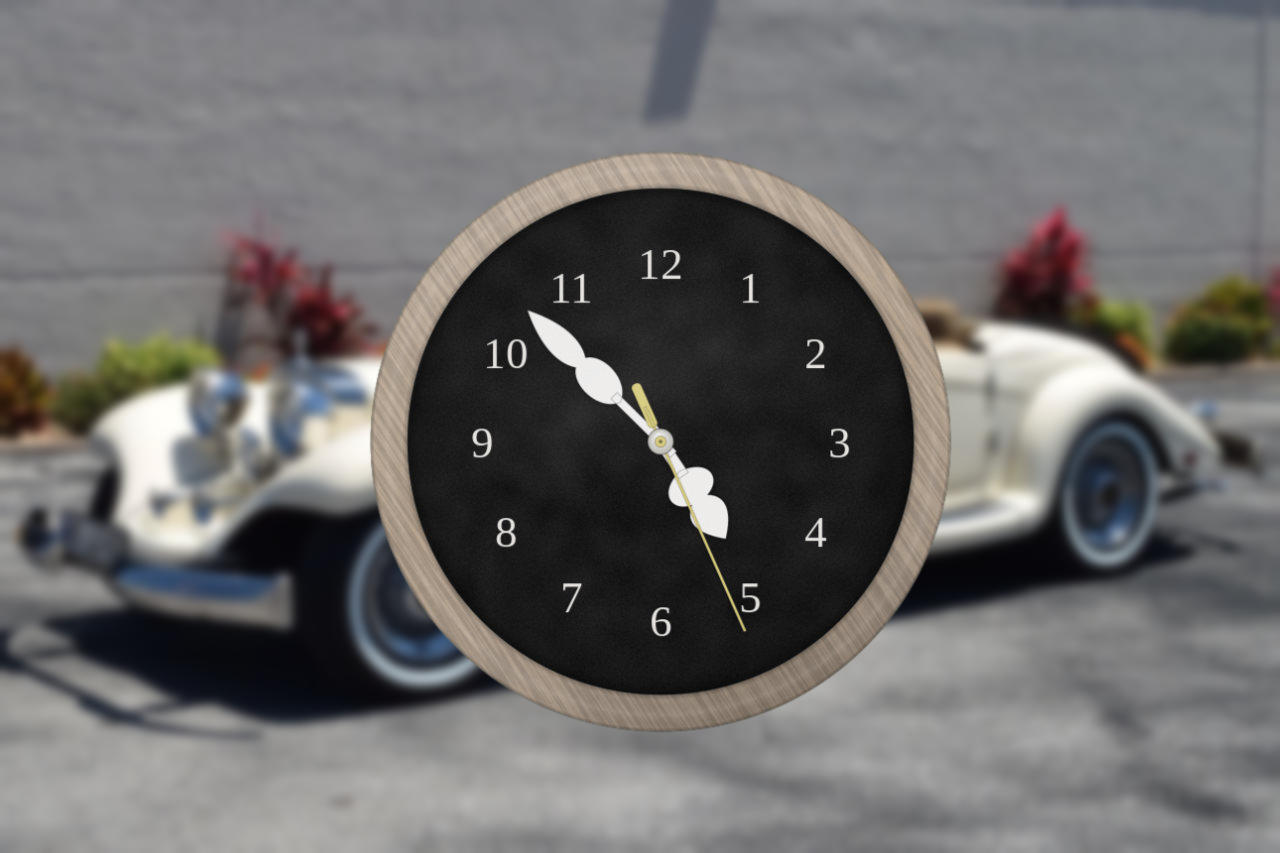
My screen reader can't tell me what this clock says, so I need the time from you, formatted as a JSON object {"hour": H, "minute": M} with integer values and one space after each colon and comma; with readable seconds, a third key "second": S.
{"hour": 4, "minute": 52, "second": 26}
